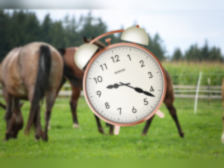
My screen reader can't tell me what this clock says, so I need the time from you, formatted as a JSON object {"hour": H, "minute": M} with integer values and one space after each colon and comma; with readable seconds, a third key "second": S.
{"hour": 9, "minute": 22}
